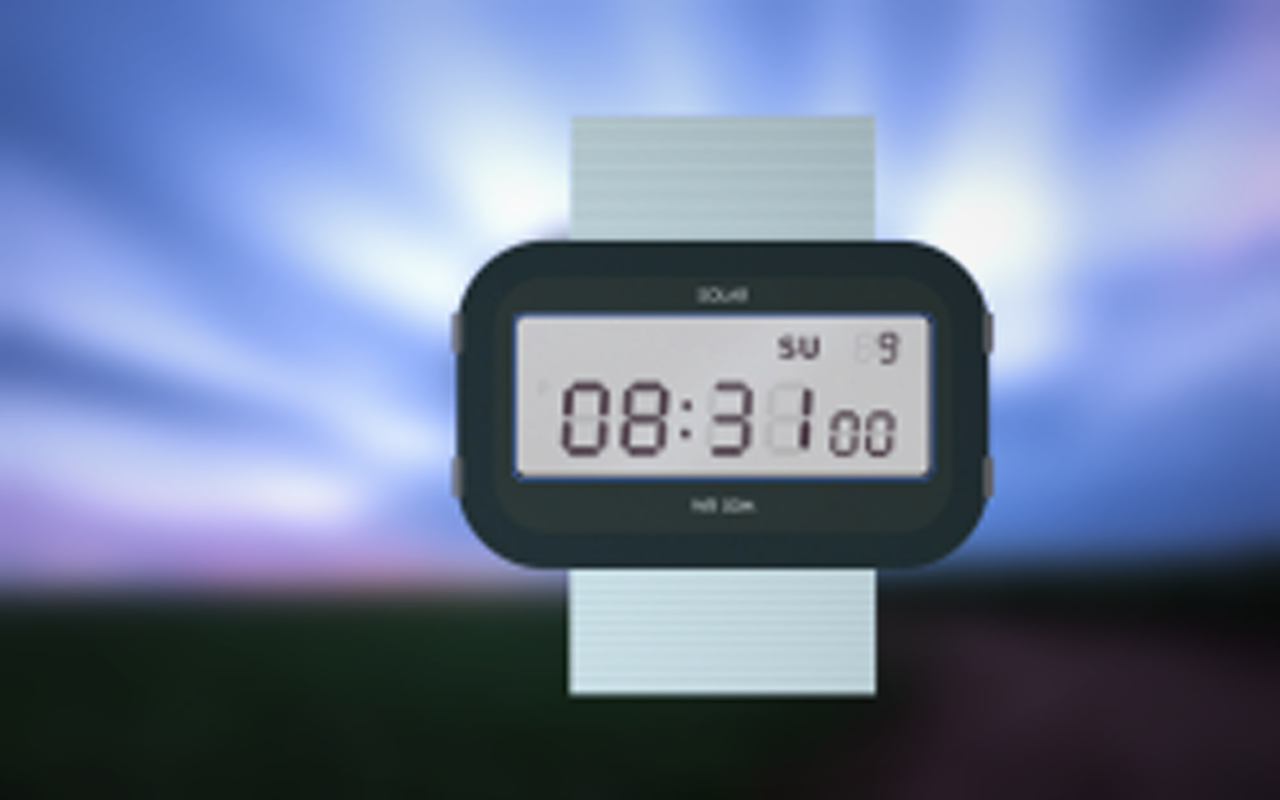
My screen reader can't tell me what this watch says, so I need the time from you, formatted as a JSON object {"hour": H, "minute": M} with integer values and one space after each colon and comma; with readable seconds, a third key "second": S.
{"hour": 8, "minute": 31, "second": 0}
